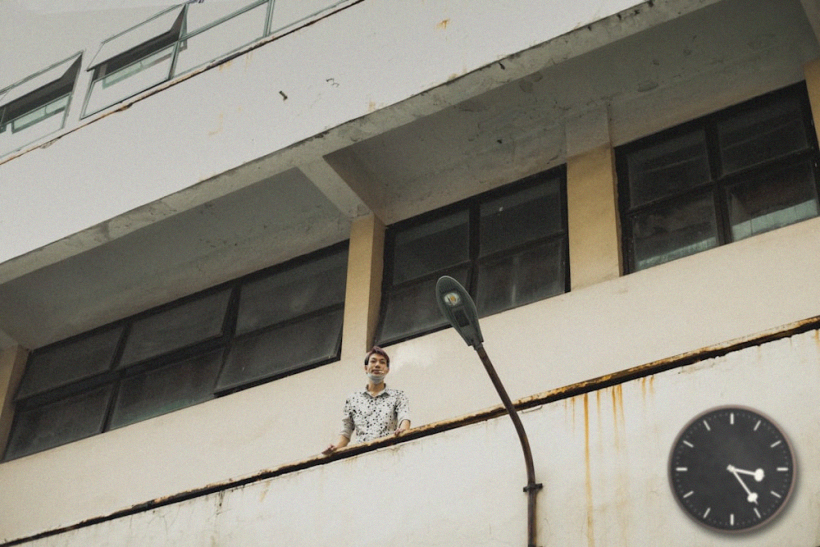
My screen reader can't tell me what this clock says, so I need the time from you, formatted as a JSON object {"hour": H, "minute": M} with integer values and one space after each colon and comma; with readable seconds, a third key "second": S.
{"hour": 3, "minute": 24}
